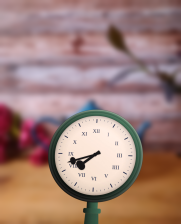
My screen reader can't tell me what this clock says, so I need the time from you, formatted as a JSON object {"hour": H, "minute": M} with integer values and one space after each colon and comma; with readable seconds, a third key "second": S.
{"hour": 7, "minute": 42}
